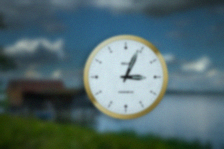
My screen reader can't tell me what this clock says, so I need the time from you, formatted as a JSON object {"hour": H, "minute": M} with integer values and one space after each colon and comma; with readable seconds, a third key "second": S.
{"hour": 3, "minute": 4}
